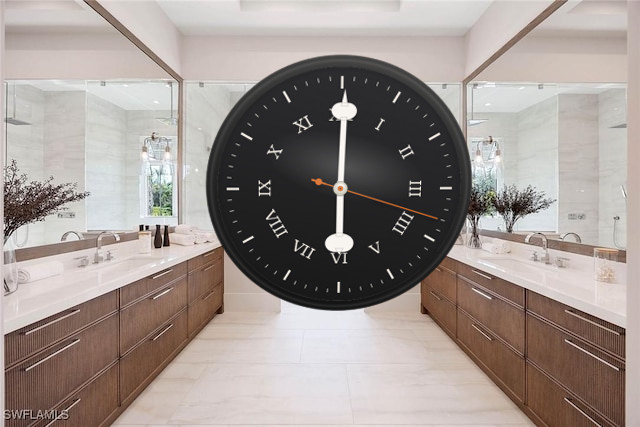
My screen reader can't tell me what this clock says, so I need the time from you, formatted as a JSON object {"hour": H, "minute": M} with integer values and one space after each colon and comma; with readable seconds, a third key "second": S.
{"hour": 6, "minute": 0, "second": 18}
